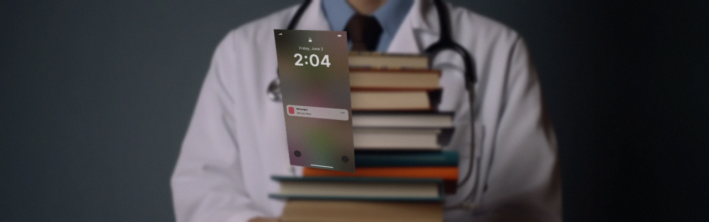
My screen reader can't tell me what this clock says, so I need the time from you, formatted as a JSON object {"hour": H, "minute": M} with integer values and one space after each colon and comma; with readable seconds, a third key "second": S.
{"hour": 2, "minute": 4}
